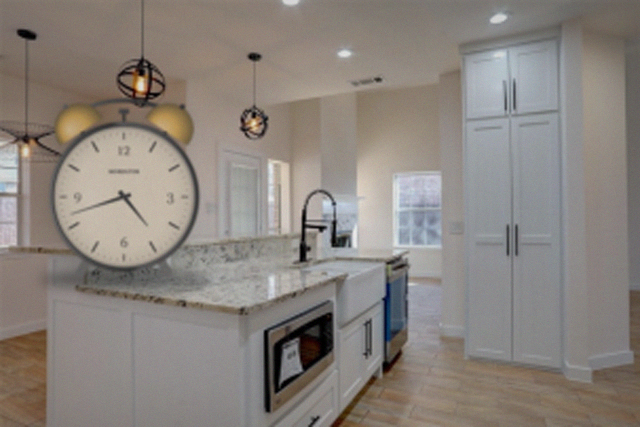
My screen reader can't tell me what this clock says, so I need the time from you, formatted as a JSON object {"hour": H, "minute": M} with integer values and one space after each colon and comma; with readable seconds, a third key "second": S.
{"hour": 4, "minute": 42}
